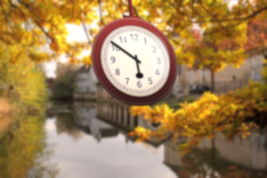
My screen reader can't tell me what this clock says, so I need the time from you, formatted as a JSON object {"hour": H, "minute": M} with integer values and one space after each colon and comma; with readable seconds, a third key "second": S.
{"hour": 5, "minute": 51}
